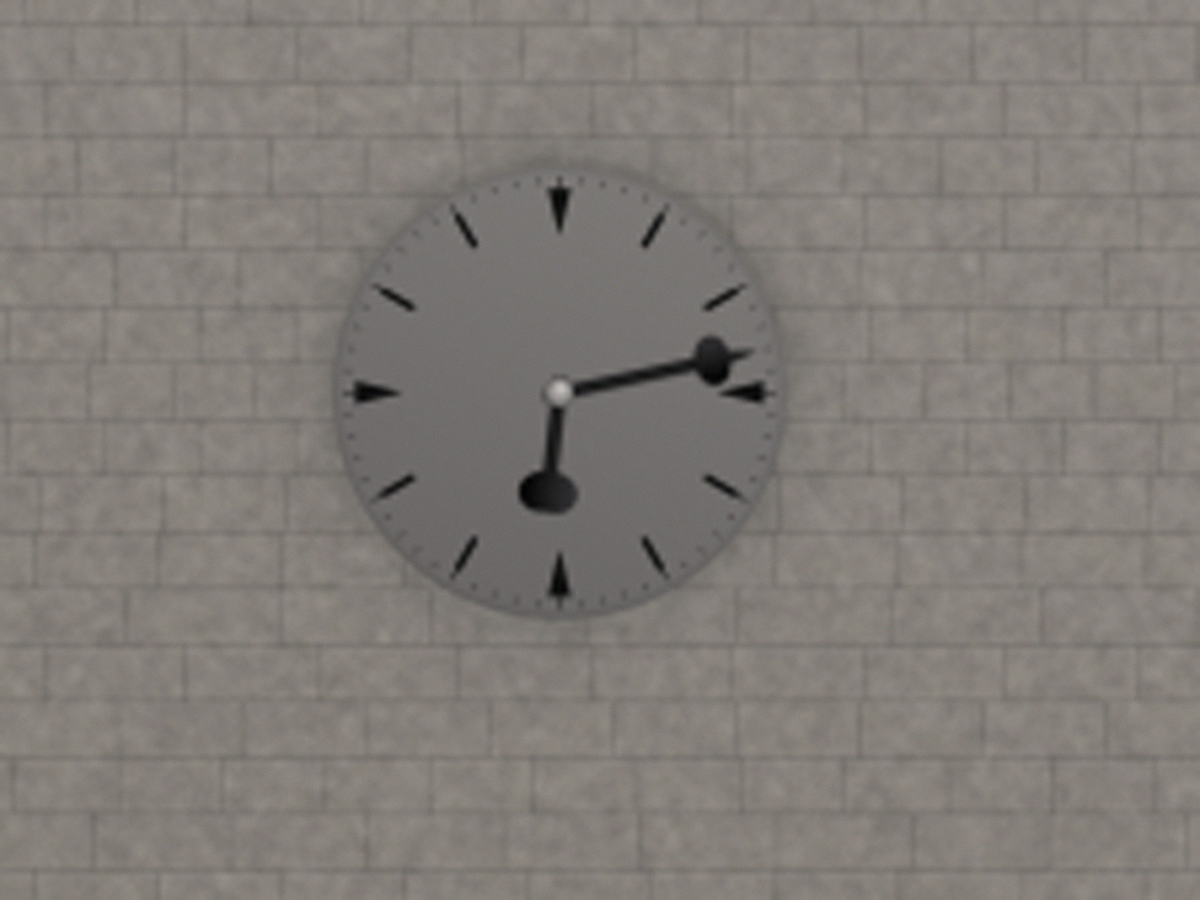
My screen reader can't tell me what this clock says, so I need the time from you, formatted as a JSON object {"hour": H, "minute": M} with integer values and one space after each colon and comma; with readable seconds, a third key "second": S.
{"hour": 6, "minute": 13}
